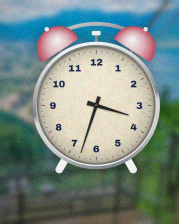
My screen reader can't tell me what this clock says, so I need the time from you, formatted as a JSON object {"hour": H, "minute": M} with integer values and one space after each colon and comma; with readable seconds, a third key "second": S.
{"hour": 3, "minute": 33}
